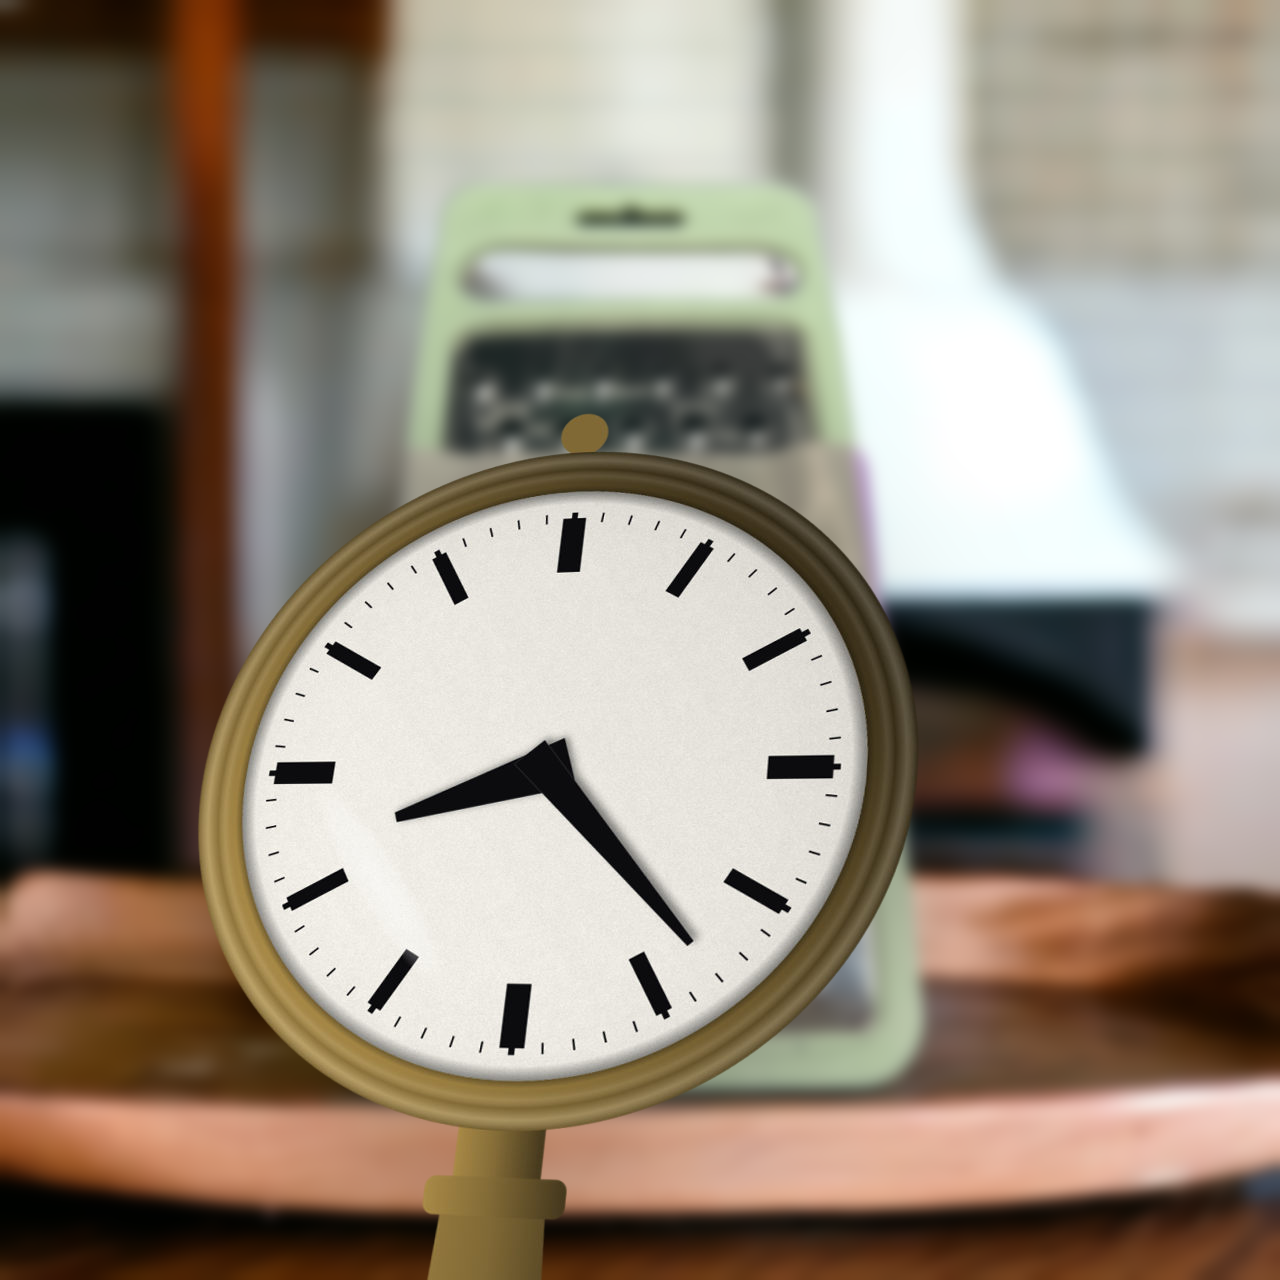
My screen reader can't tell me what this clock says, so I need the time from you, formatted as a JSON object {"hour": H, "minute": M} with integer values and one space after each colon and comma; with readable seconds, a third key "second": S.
{"hour": 8, "minute": 23}
